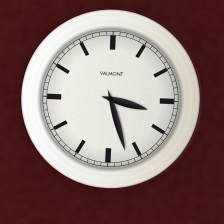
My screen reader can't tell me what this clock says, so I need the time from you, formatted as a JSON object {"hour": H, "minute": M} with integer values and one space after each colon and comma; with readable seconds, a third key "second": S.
{"hour": 3, "minute": 27}
